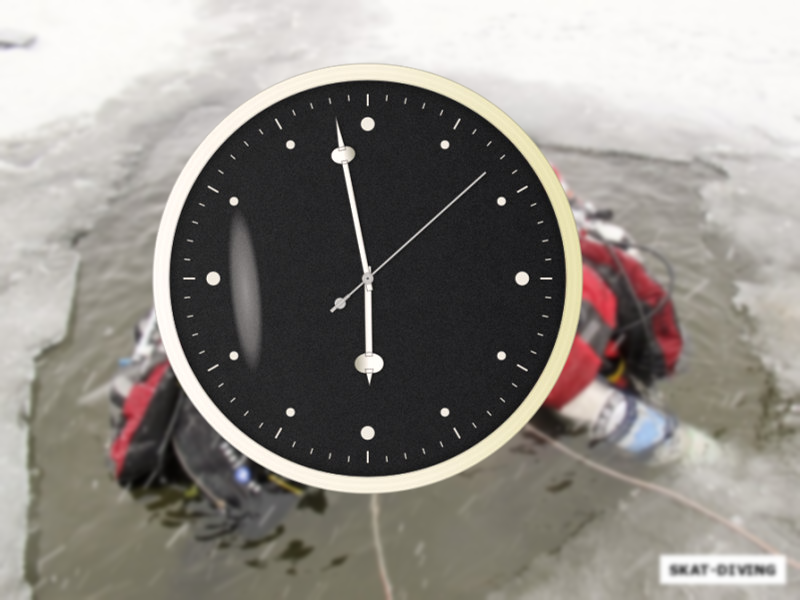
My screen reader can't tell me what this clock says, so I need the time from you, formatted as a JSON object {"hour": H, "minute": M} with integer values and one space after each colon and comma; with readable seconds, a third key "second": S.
{"hour": 5, "minute": 58, "second": 8}
